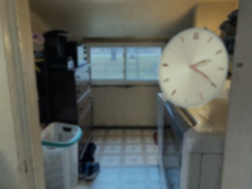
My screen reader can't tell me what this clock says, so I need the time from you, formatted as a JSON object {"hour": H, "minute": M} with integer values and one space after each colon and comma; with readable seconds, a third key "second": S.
{"hour": 2, "minute": 20}
